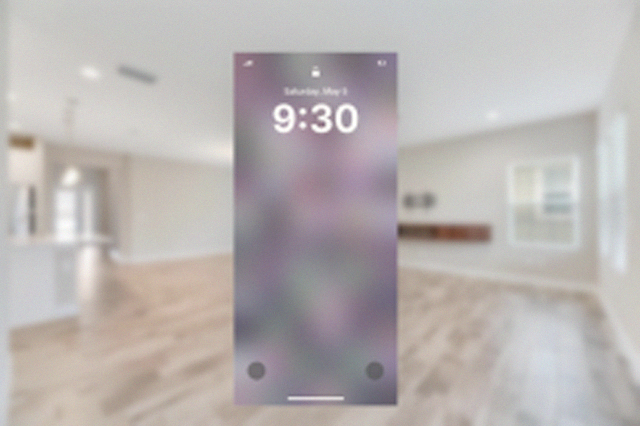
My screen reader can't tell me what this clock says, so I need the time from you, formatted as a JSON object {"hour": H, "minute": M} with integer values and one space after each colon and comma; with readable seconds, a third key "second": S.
{"hour": 9, "minute": 30}
